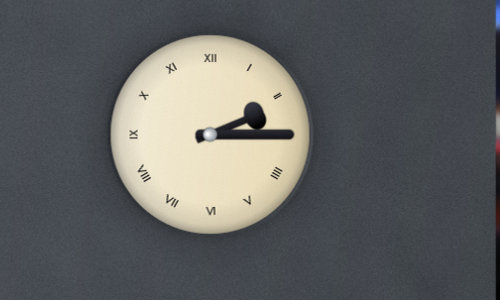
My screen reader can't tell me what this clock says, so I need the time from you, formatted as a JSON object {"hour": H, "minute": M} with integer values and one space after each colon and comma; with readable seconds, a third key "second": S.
{"hour": 2, "minute": 15}
